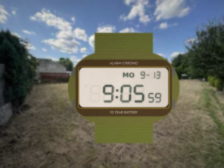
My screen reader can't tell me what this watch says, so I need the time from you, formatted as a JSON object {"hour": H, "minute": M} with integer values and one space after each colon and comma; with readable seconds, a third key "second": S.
{"hour": 9, "minute": 5, "second": 59}
